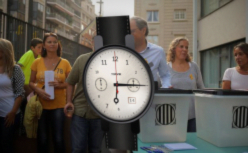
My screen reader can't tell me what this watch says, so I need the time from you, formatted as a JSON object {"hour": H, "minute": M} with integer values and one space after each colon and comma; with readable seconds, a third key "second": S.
{"hour": 6, "minute": 15}
